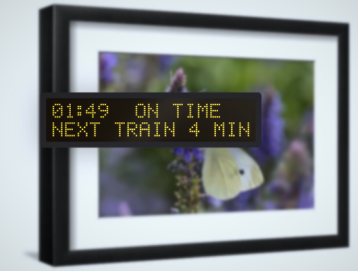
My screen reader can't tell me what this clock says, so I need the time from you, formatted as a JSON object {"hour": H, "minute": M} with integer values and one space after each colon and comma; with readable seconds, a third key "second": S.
{"hour": 1, "minute": 49}
